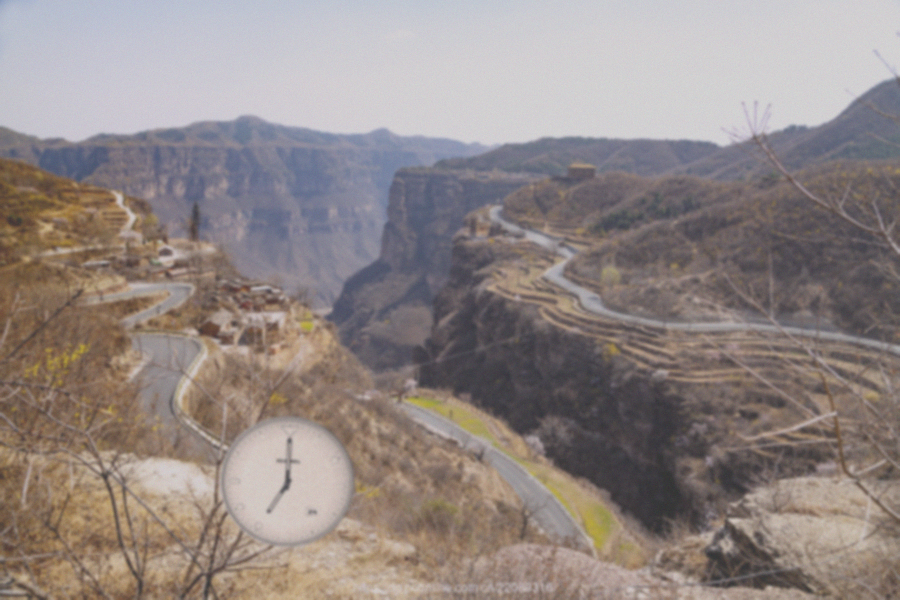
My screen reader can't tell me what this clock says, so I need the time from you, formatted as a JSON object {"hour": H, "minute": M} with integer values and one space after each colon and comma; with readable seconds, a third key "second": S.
{"hour": 7, "minute": 0}
